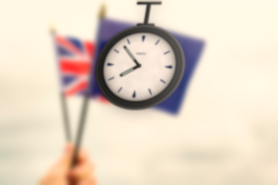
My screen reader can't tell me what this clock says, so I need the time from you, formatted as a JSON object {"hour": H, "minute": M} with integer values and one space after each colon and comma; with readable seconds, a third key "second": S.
{"hour": 7, "minute": 53}
